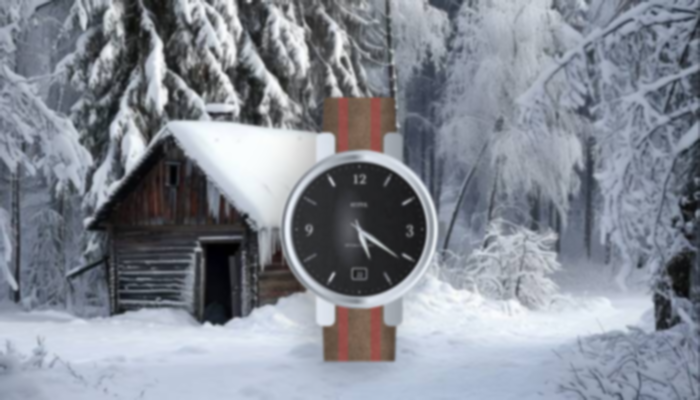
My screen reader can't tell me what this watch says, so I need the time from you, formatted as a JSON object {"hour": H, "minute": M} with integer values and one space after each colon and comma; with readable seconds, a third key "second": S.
{"hour": 5, "minute": 21}
